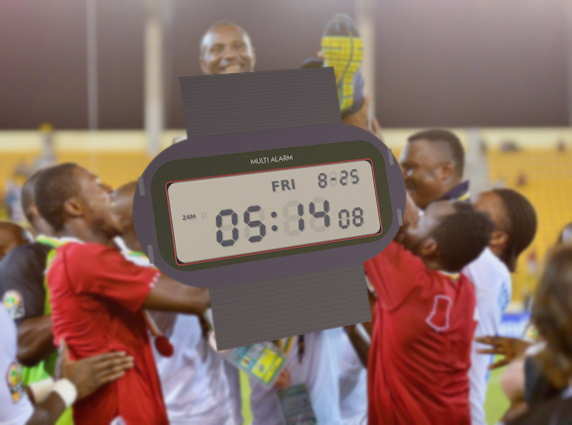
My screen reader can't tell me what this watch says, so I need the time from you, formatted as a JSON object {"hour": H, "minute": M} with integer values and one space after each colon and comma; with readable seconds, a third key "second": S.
{"hour": 5, "minute": 14, "second": 8}
